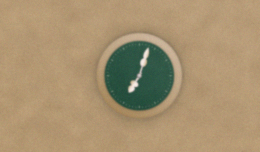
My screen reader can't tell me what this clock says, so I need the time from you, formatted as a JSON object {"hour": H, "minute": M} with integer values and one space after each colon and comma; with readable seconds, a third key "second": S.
{"hour": 7, "minute": 3}
